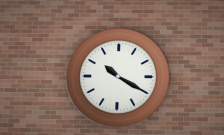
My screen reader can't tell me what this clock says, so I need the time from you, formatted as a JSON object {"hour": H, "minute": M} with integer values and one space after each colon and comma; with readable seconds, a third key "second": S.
{"hour": 10, "minute": 20}
